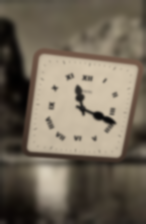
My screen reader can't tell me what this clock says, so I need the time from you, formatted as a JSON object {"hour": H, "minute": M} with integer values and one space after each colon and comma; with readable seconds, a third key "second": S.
{"hour": 11, "minute": 18}
